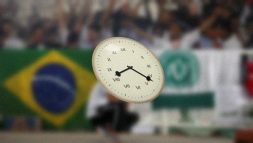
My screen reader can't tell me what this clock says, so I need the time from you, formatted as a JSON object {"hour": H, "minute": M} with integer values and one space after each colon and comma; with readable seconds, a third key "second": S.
{"hour": 8, "minute": 22}
